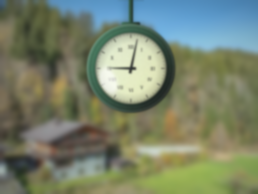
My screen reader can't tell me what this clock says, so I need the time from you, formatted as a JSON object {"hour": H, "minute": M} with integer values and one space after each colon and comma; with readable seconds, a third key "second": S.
{"hour": 9, "minute": 2}
